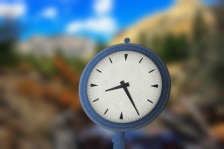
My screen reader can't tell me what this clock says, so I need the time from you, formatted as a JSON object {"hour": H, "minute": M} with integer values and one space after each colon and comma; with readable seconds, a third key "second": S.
{"hour": 8, "minute": 25}
